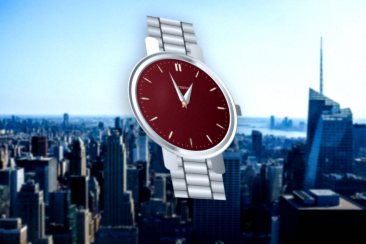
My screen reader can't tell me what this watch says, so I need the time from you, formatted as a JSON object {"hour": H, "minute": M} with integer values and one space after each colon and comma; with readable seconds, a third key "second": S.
{"hour": 12, "minute": 57}
